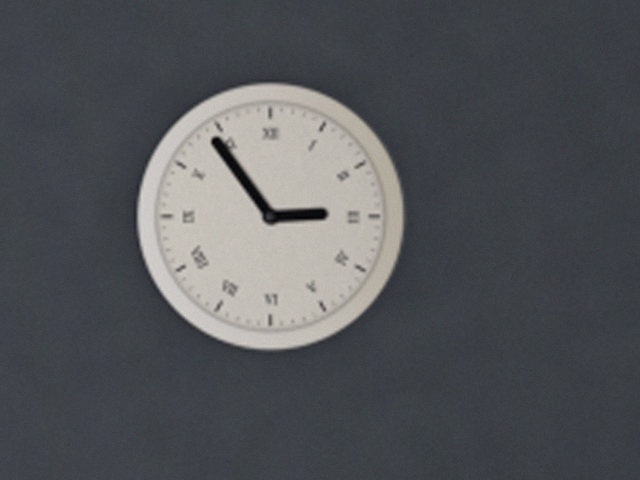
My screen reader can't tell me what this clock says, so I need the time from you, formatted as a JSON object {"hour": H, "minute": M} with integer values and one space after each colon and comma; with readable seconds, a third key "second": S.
{"hour": 2, "minute": 54}
